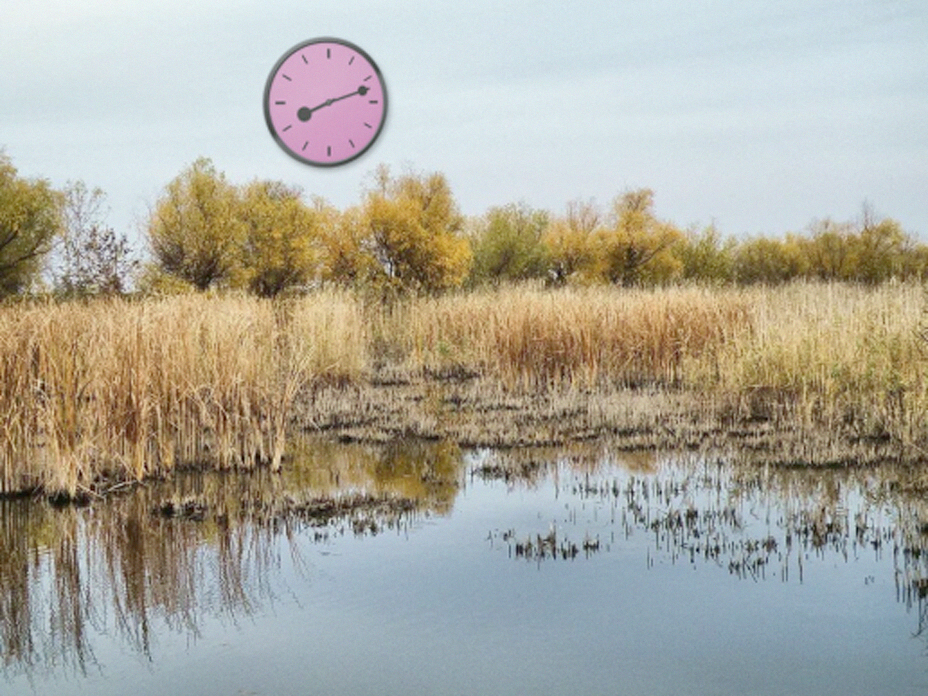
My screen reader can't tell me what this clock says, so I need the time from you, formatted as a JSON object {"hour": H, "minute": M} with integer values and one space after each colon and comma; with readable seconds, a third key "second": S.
{"hour": 8, "minute": 12}
